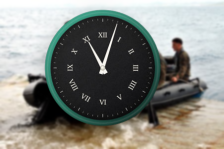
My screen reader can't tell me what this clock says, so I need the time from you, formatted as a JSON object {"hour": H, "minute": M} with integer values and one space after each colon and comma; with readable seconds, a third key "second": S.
{"hour": 11, "minute": 3}
